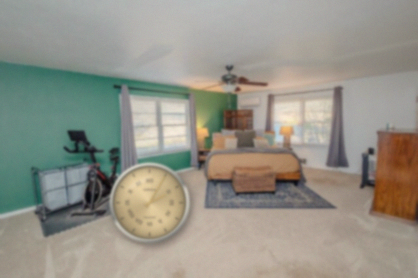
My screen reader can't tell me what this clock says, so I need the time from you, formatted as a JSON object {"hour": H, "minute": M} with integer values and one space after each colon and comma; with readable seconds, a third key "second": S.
{"hour": 2, "minute": 5}
